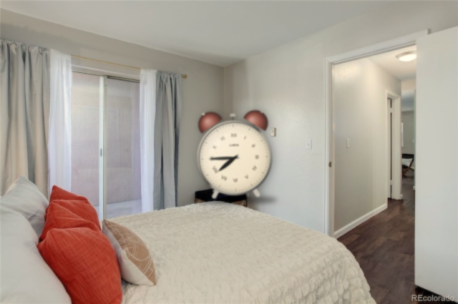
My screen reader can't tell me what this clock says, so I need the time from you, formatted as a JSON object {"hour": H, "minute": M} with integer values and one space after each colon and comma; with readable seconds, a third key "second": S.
{"hour": 7, "minute": 45}
